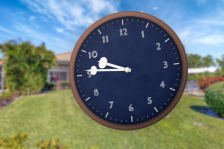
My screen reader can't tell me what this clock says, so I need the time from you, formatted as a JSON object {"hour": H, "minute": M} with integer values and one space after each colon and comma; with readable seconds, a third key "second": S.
{"hour": 9, "minute": 46}
